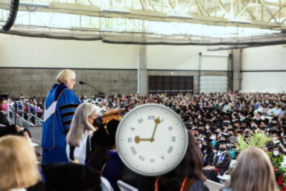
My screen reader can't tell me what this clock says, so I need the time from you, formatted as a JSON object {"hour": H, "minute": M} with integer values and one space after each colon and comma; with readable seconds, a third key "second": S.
{"hour": 9, "minute": 3}
